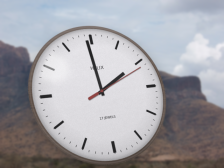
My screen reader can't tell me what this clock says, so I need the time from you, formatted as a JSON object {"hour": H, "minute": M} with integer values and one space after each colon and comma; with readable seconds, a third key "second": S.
{"hour": 1, "minute": 59, "second": 11}
